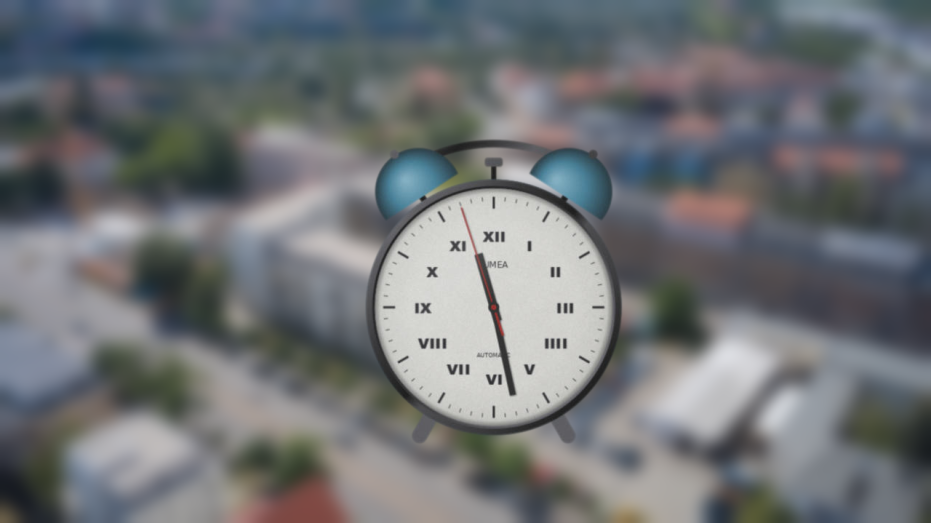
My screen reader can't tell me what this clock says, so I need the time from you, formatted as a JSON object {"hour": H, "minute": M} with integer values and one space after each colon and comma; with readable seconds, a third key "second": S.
{"hour": 11, "minute": 27, "second": 57}
